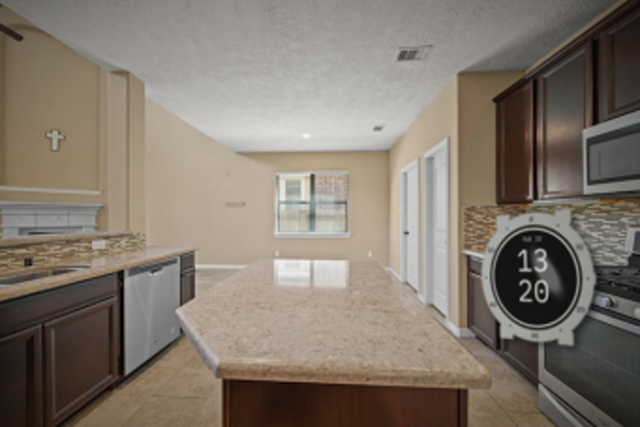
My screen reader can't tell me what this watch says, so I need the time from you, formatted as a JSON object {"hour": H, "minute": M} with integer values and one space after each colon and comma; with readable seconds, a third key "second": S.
{"hour": 13, "minute": 20}
